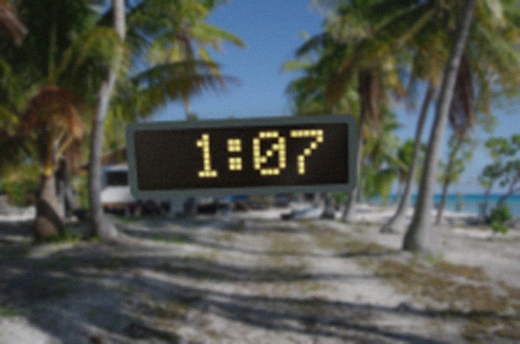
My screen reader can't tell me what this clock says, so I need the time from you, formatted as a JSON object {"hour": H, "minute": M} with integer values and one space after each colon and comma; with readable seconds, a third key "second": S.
{"hour": 1, "minute": 7}
